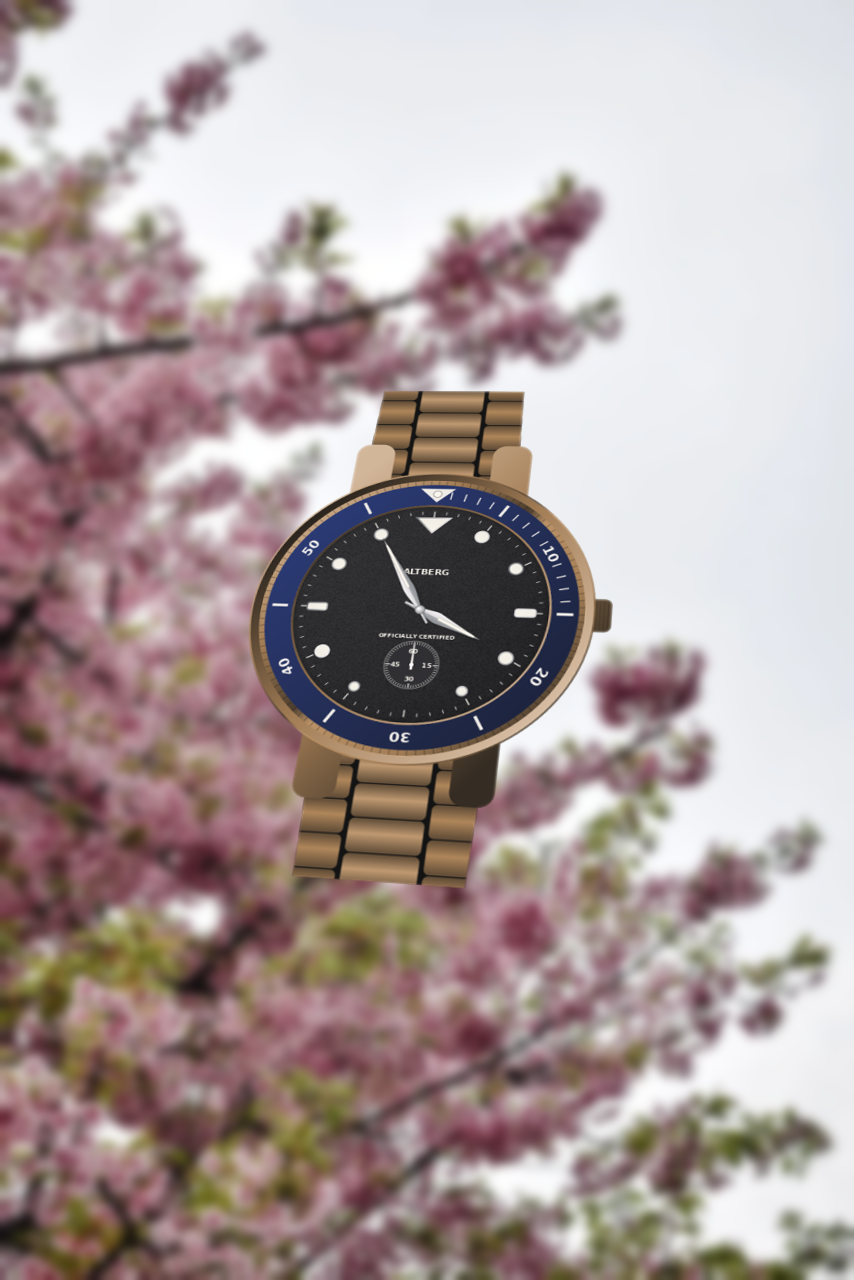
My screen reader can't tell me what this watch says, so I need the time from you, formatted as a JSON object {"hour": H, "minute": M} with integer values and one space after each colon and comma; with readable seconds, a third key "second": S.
{"hour": 3, "minute": 55}
